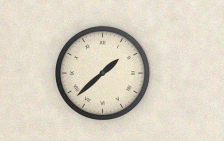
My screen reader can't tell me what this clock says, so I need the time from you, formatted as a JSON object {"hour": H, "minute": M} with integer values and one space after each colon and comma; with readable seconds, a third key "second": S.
{"hour": 1, "minute": 38}
